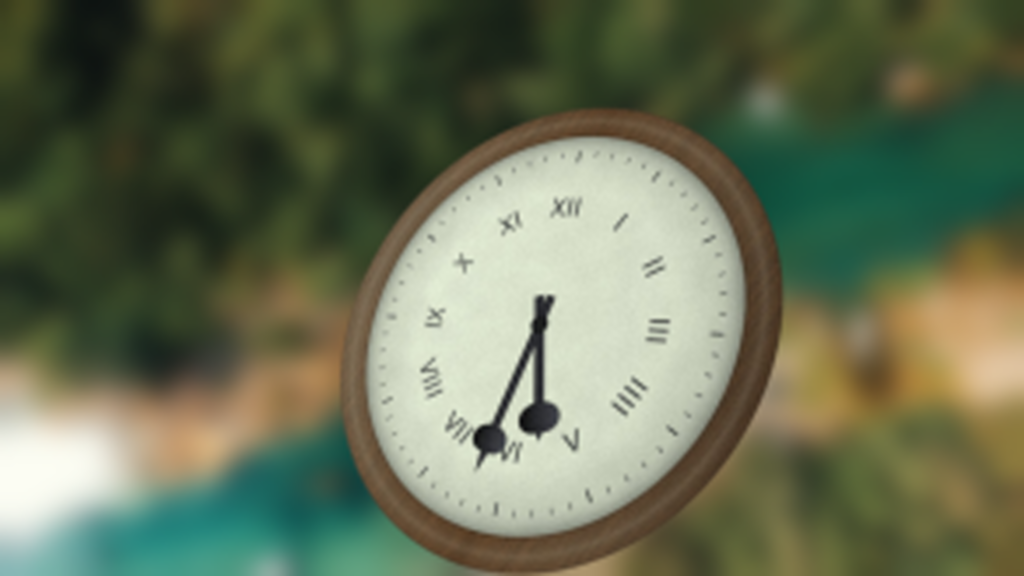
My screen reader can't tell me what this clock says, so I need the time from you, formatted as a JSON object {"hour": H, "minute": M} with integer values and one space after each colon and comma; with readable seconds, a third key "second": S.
{"hour": 5, "minute": 32}
